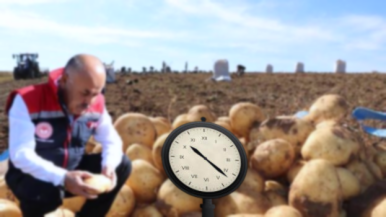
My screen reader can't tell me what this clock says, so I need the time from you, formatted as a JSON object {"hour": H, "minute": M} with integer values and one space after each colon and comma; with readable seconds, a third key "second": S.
{"hour": 10, "minute": 22}
